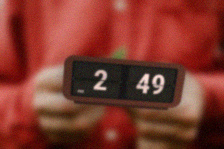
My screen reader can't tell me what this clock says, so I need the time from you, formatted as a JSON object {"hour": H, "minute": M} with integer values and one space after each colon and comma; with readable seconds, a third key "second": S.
{"hour": 2, "minute": 49}
